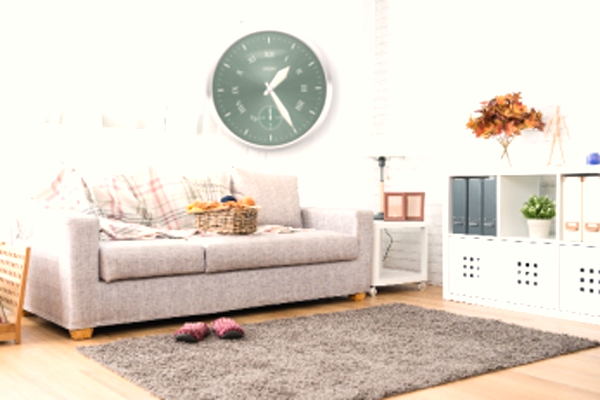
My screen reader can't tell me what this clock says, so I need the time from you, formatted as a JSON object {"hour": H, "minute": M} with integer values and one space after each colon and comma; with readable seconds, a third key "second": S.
{"hour": 1, "minute": 25}
